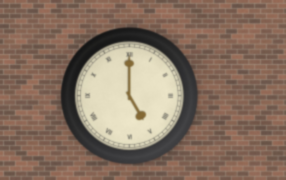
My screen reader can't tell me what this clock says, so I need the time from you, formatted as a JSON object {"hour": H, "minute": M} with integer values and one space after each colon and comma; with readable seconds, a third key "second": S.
{"hour": 5, "minute": 0}
